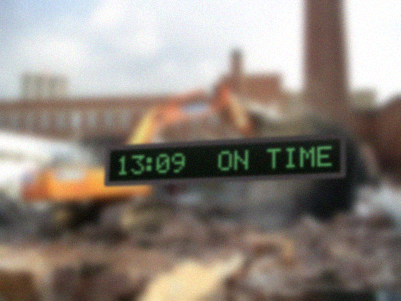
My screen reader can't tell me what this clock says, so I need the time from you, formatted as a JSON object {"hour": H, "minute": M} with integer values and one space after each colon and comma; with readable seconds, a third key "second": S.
{"hour": 13, "minute": 9}
